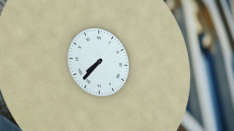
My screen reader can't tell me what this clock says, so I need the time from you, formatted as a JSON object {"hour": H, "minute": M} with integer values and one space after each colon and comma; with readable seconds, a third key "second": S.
{"hour": 7, "minute": 37}
